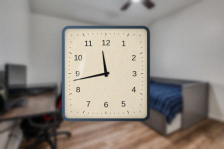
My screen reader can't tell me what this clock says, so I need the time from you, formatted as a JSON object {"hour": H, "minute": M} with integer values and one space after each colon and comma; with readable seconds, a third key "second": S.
{"hour": 11, "minute": 43}
